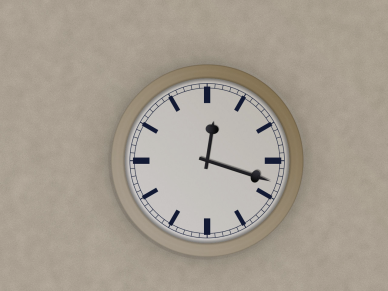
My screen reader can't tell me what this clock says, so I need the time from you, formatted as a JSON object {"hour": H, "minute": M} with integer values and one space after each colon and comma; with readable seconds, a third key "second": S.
{"hour": 12, "minute": 18}
